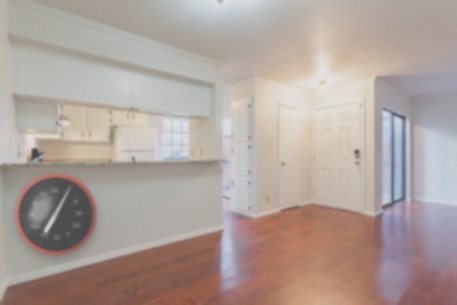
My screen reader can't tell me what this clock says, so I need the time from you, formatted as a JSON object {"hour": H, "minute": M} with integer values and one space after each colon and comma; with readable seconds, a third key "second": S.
{"hour": 7, "minute": 5}
